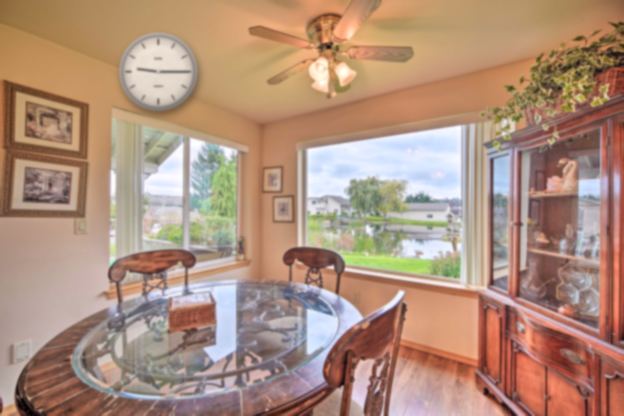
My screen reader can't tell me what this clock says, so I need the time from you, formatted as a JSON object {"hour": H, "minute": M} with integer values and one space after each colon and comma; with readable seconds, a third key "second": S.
{"hour": 9, "minute": 15}
